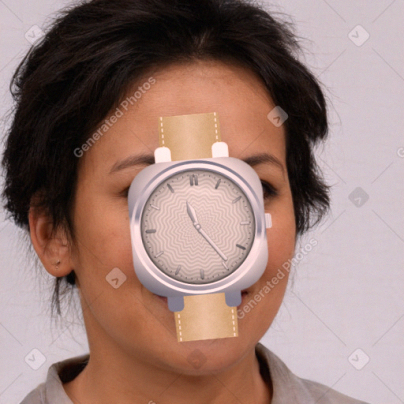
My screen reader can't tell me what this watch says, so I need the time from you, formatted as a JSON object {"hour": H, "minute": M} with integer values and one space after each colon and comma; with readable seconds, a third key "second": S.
{"hour": 11, "minute": 24}
